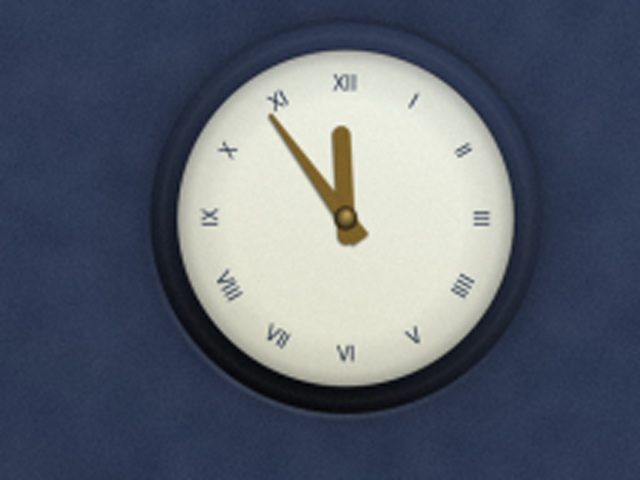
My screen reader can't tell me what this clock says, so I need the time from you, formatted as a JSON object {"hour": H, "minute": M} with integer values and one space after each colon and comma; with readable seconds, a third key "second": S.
{"hour": 11, "minute": 54}
